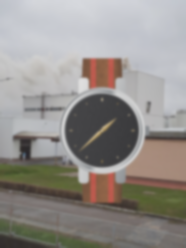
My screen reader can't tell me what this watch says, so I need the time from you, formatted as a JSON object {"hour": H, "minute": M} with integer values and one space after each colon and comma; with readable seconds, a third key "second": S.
{"hour": 1, "minute": 38}
